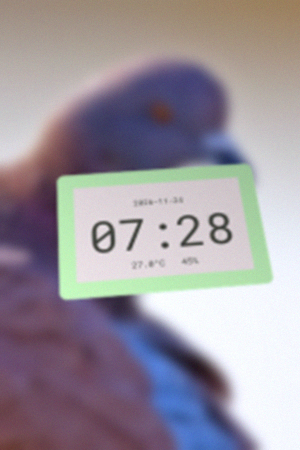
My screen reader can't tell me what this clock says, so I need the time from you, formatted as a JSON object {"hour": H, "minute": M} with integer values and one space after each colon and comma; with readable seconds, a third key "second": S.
{"hour": 7, "minute": 28}
